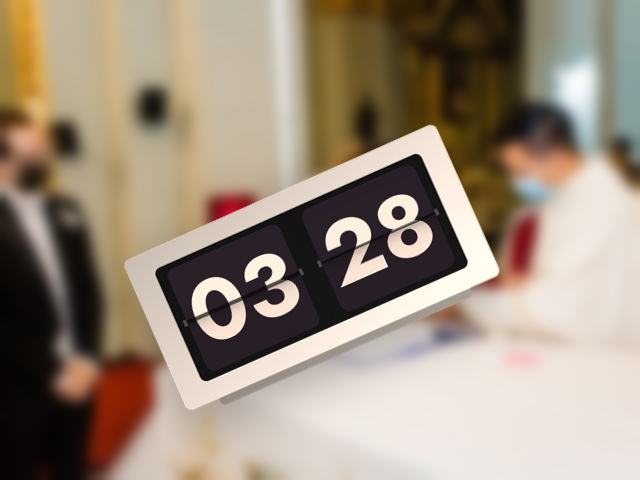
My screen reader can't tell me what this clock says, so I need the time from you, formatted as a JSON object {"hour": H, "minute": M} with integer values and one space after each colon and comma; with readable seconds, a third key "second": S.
{"hour": 3, "minute": 28}
